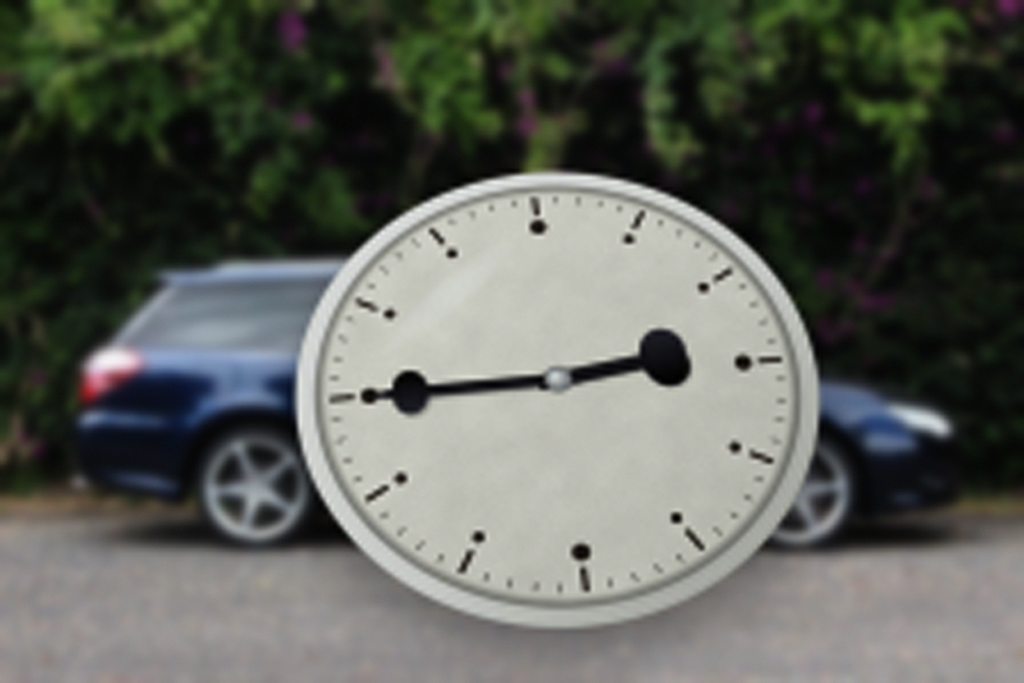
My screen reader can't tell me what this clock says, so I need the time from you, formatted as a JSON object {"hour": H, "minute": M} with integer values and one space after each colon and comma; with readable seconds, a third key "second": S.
{"hour": 2, "minute": 45}
